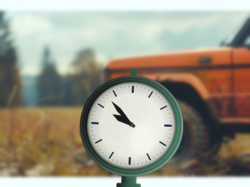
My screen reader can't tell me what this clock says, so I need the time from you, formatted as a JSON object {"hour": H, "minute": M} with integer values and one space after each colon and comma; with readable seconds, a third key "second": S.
{"hour": 9, "minute": 53}
